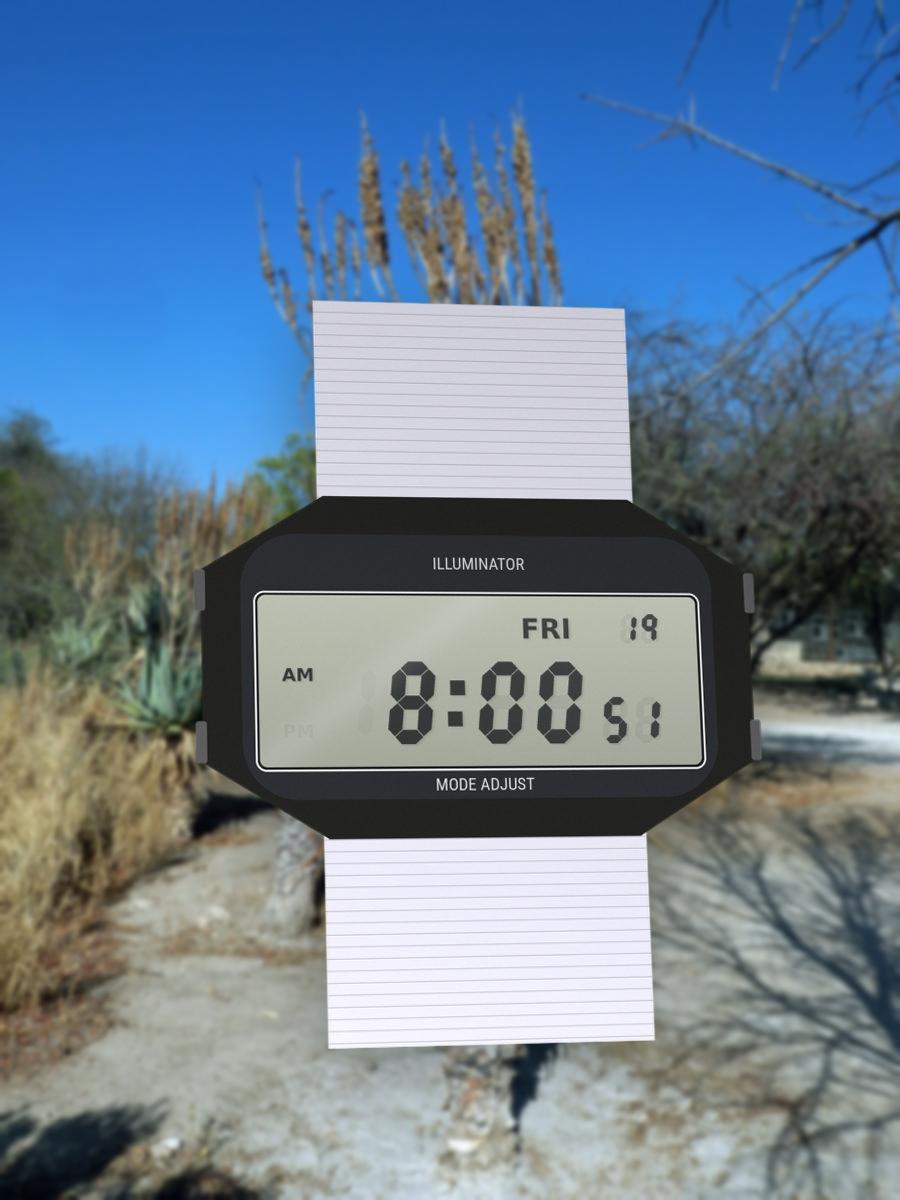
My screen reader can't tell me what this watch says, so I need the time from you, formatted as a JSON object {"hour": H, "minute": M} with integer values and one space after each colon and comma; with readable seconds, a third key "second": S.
{"hour": 8, "minute": 0, "second": 51}
